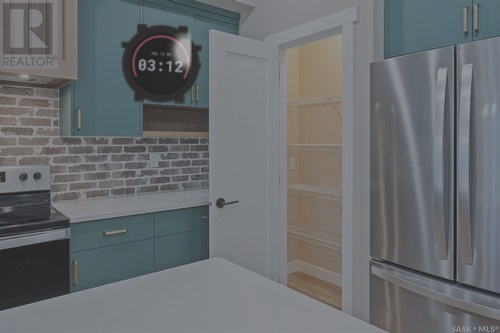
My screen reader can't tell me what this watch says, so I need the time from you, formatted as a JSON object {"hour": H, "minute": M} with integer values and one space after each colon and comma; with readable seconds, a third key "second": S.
{"hour": 3, "minute": 12}
